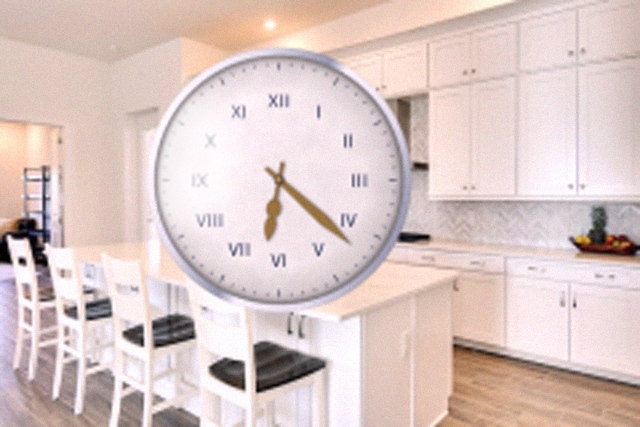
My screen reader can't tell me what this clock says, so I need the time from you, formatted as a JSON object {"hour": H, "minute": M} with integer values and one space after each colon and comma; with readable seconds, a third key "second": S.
{"hour": 6, "minute": 22}
